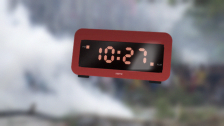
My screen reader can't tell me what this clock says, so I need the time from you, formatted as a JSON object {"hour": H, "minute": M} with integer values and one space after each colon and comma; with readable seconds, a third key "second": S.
{"hour": 10, "minute": 27}
